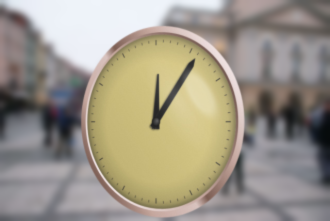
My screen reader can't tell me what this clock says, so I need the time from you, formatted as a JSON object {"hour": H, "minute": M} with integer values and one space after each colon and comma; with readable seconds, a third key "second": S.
{"hour": 12, "minute": 6}
